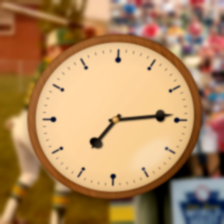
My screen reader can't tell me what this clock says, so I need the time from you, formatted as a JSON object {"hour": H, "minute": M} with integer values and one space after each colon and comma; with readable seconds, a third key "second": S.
{"hour": 7, "minute": 14}
